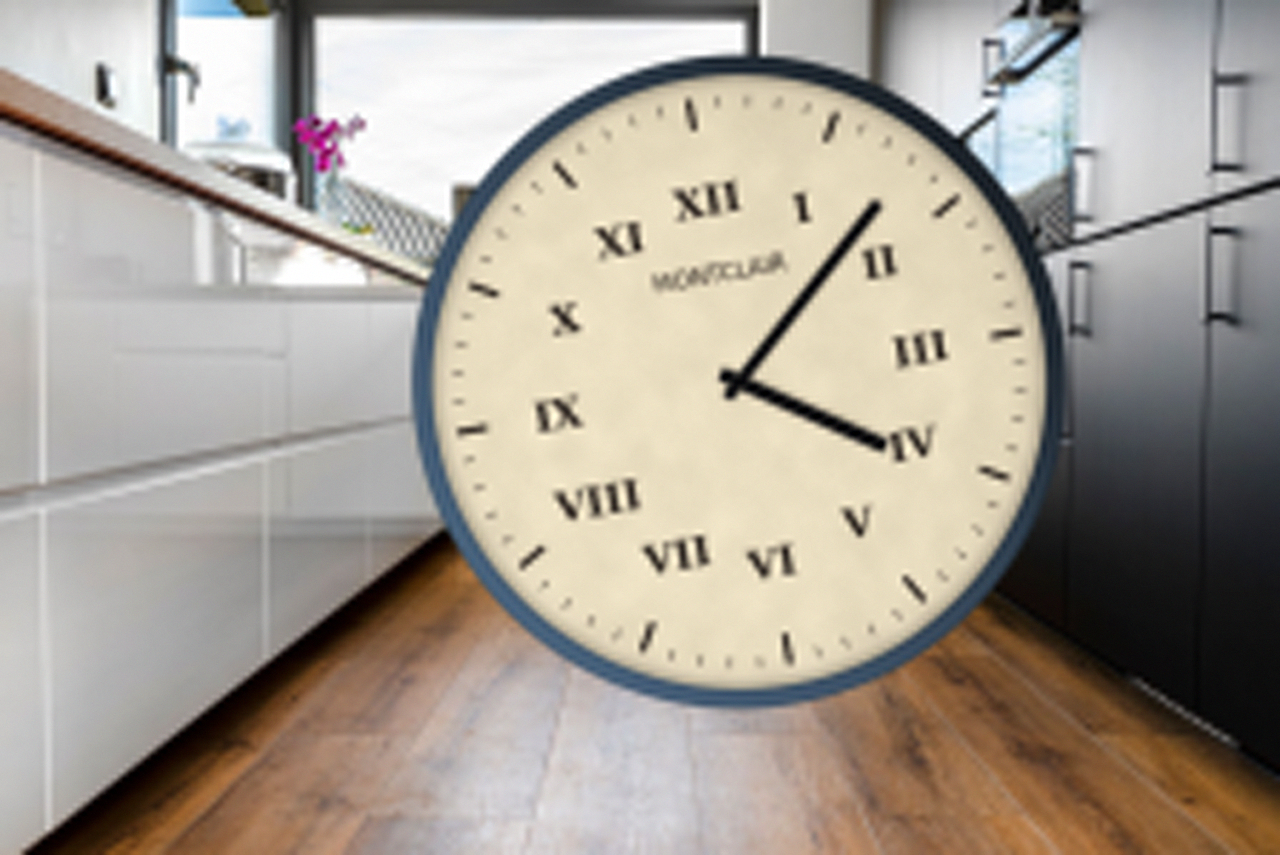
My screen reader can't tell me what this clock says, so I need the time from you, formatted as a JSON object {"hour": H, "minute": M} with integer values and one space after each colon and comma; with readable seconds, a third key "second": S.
{"hour": 4, "minute": 8}
